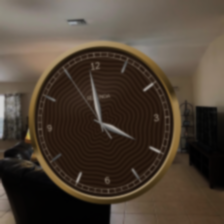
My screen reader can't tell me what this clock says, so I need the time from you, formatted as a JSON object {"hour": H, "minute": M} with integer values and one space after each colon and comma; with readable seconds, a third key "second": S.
{"hour": 3, "minute": 58, "second": 55}
